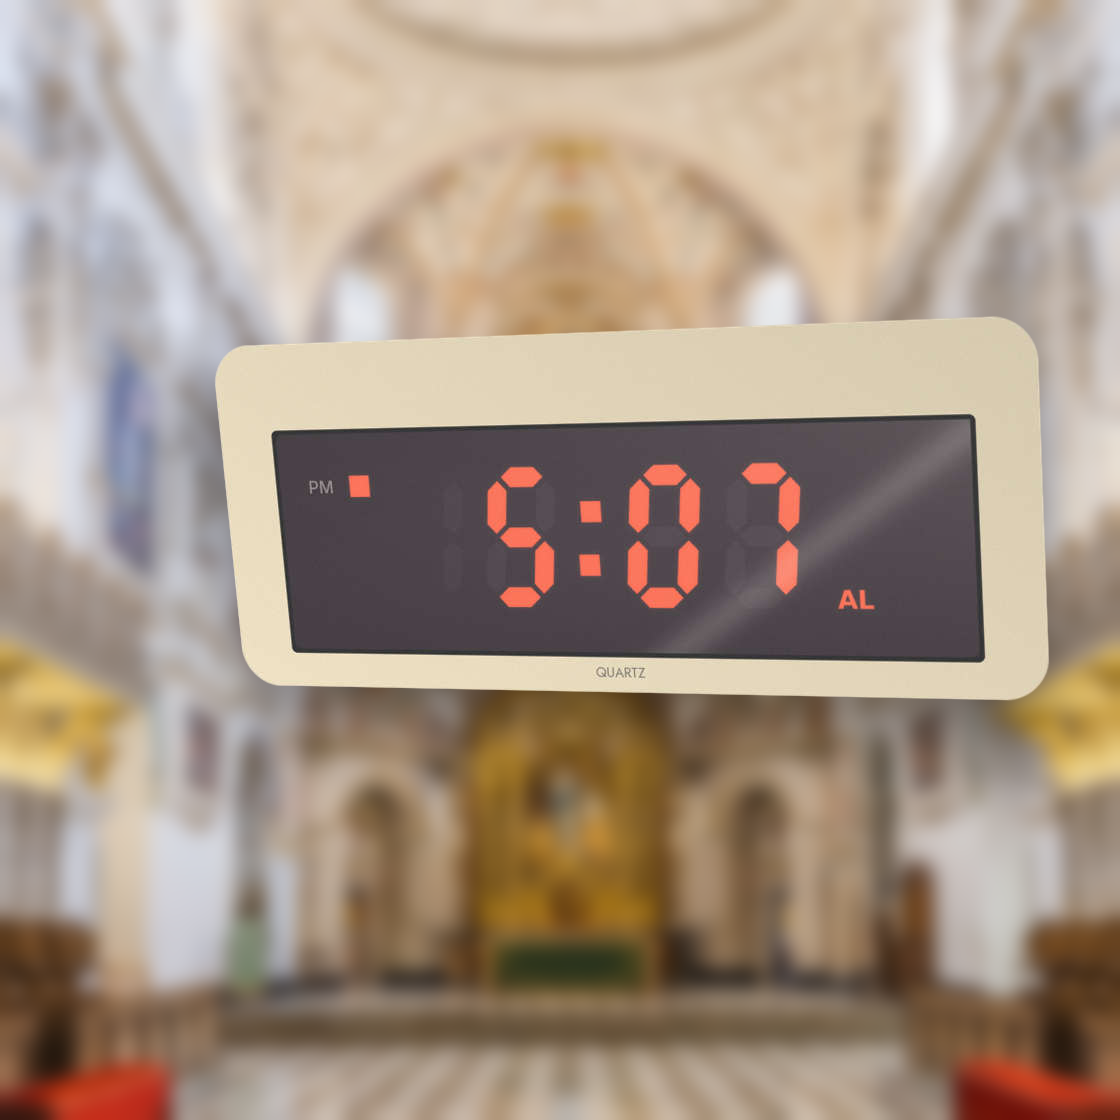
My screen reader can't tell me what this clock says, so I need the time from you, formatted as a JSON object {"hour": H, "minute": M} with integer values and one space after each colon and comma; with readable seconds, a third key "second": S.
{"hour": 5, "minute": 7}
